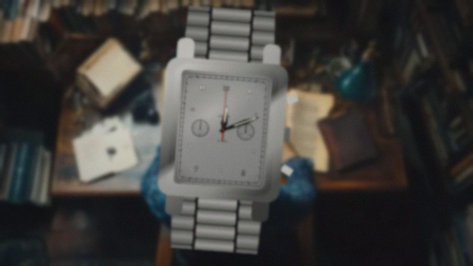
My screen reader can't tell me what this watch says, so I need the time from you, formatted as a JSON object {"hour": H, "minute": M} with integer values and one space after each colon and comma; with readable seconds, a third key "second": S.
{"hour": 12, "minute": 11}
